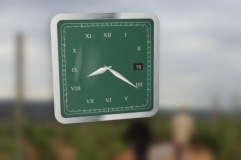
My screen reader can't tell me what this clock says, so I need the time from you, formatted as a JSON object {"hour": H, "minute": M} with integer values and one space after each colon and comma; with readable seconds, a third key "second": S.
{"hour": 8, "minute": 21}
